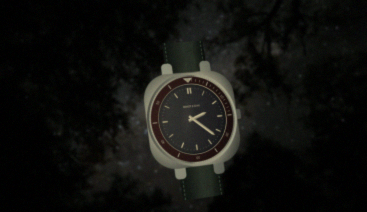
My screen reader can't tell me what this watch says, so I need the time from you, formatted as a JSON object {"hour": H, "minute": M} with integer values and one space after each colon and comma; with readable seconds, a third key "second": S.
{"hour": 2, "minute": 22}
